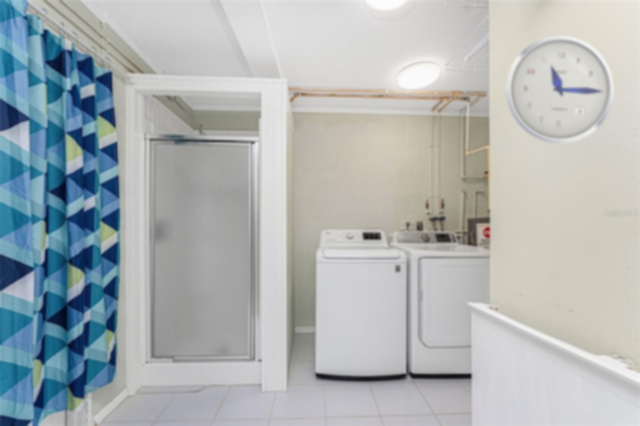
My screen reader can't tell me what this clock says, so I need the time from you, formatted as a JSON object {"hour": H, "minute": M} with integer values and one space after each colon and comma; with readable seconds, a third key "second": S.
{"hour": 11, "minute": 15}
